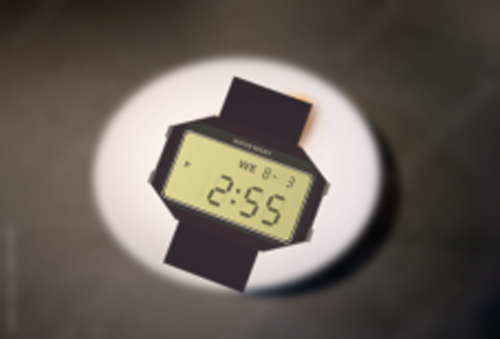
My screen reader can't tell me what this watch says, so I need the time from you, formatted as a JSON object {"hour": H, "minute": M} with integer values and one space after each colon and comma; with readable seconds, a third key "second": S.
{"hour": 2, "minute": 55}
